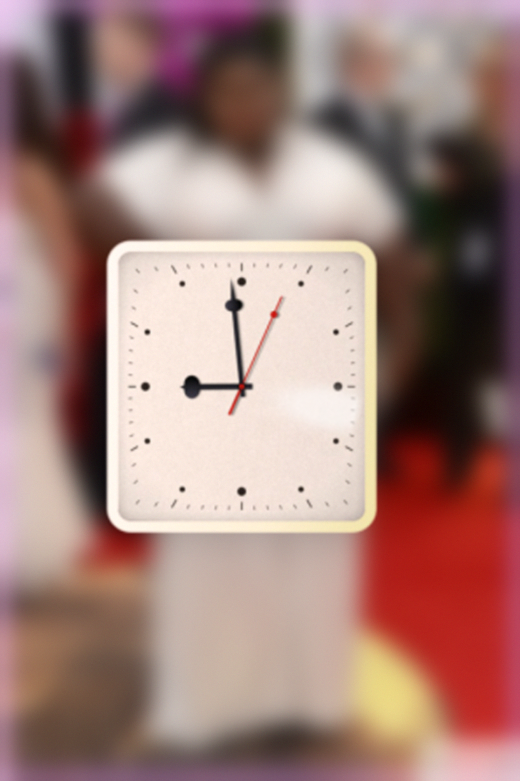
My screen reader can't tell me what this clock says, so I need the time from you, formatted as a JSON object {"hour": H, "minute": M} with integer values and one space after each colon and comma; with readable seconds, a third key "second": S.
{"hour": 8, "minute": 59, "second": 4}
